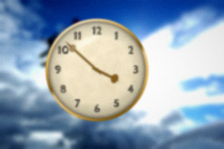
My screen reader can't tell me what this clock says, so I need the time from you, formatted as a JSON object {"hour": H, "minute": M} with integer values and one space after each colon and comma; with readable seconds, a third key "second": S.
{"hour": 3, "minute": 52}
